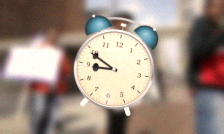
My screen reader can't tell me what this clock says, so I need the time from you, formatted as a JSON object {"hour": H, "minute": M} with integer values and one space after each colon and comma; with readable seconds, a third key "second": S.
{"hour": 8, "minute": 49}
